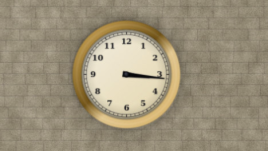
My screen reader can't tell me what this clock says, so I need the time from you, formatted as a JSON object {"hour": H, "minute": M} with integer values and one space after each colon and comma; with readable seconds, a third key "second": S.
{"hour": 3, "minute": 16}
